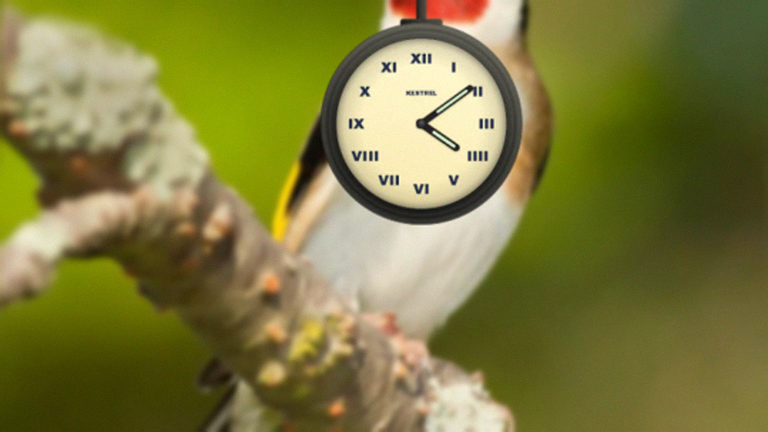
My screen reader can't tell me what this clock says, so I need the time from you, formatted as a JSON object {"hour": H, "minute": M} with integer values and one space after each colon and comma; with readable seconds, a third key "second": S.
{"hour": 4, "minute": 9}
